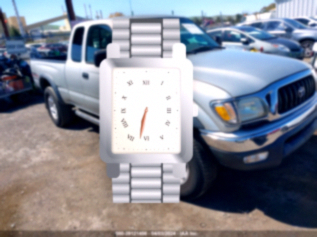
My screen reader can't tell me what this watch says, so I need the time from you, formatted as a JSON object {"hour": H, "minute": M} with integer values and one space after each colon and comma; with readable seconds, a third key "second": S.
{"hour": 6, "minute": 32}
